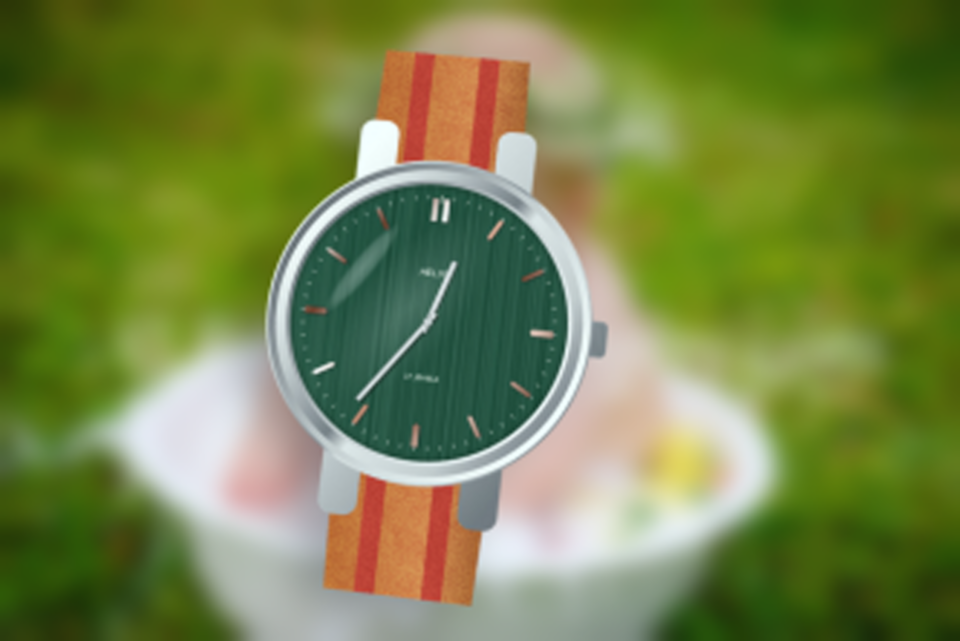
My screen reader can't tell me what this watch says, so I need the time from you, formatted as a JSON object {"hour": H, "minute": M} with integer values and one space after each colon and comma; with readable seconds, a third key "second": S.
{"hour": 12, "minute": 36}
